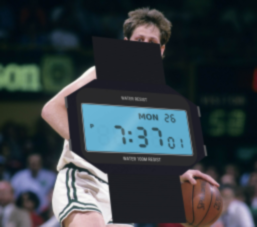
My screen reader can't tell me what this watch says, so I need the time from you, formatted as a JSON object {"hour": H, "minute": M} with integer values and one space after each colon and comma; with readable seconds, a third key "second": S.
{"hour": 7, "minute": 37, "second": 1}
